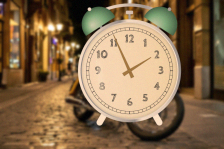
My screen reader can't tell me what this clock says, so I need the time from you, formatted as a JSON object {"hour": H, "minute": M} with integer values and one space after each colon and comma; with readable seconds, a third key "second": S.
{"hour": 1, "minute": 56}
